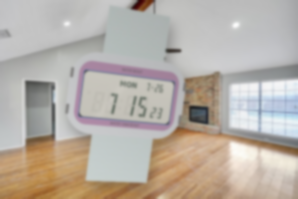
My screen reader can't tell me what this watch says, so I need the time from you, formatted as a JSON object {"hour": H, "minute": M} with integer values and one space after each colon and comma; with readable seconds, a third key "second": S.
{"hour": 7, "minute": 15}
